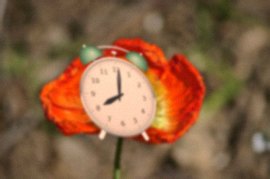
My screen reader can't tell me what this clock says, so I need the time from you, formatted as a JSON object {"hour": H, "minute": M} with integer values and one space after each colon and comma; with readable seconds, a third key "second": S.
{"hour": 8, "minute": 1}
